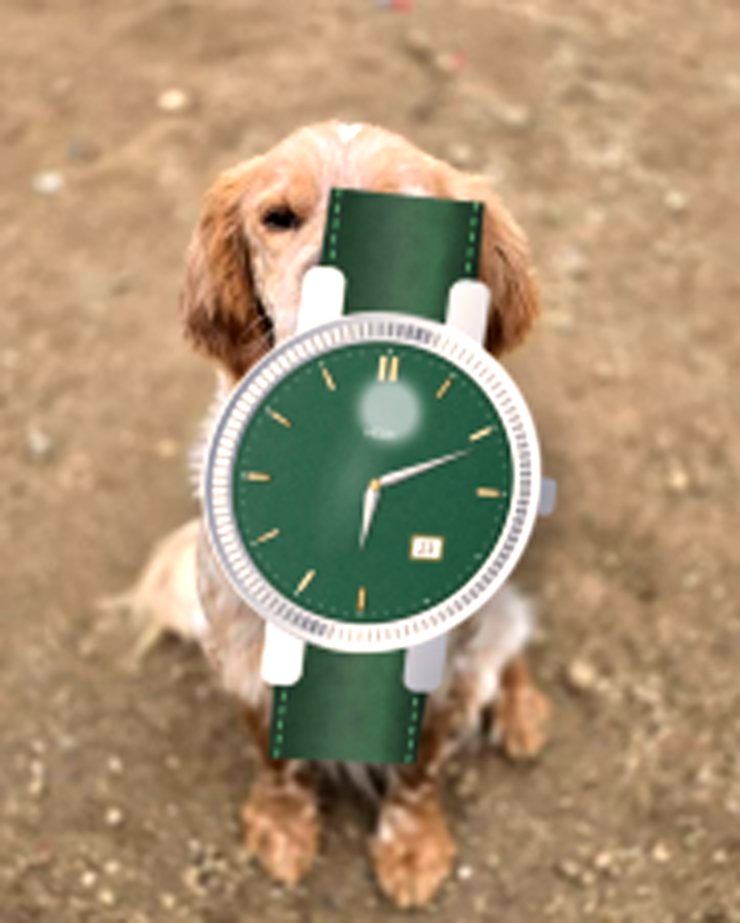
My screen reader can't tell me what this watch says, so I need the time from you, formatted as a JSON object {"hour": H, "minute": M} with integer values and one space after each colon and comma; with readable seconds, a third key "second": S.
{"hour": 6, "minute": 11}
